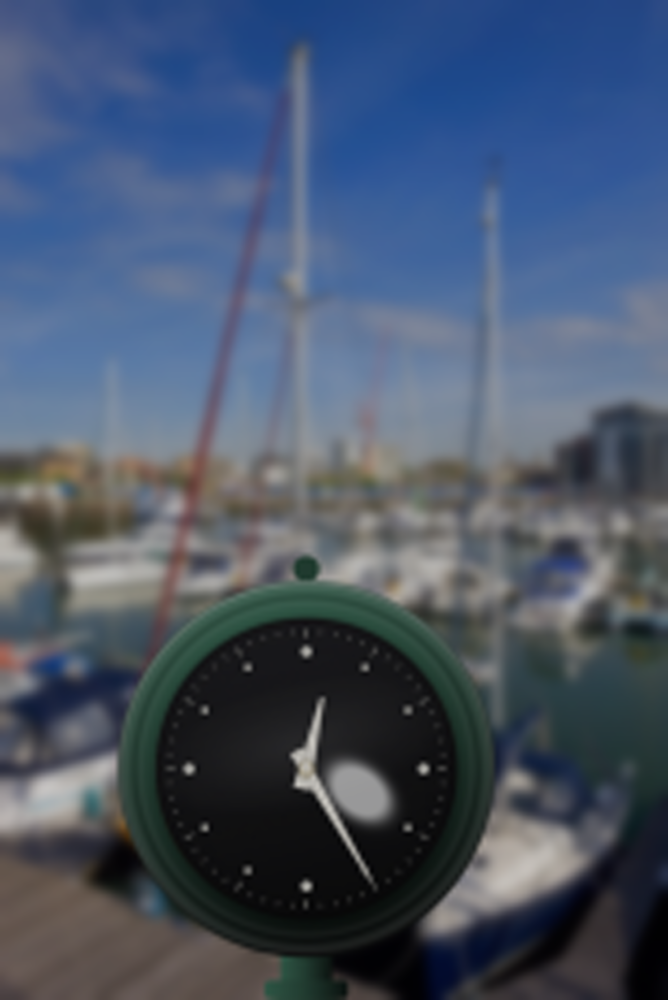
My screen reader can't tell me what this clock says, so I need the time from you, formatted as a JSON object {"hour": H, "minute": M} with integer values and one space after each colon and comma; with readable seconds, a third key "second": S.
{"hour": 12, "minute": 25}
